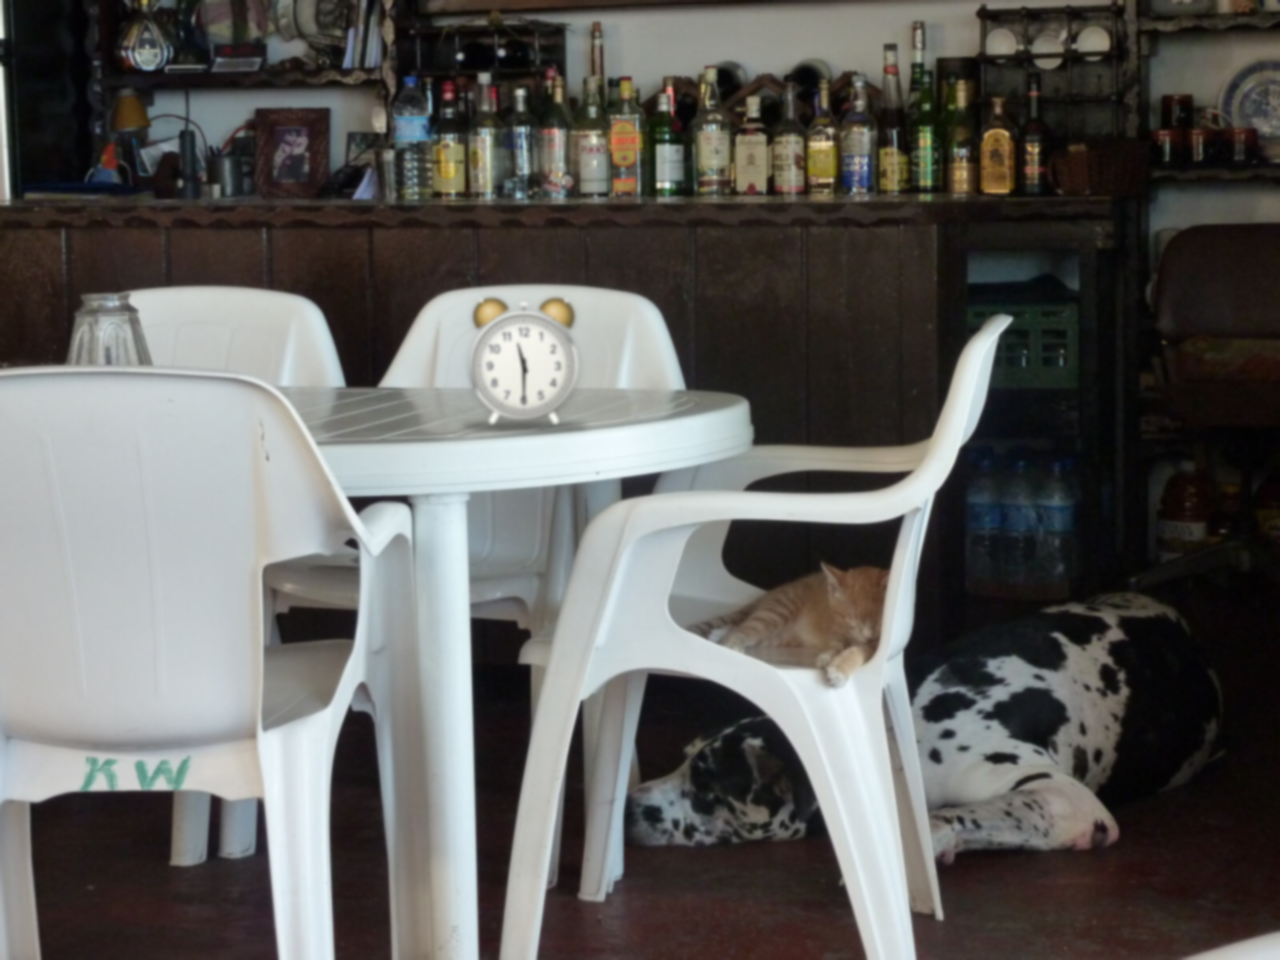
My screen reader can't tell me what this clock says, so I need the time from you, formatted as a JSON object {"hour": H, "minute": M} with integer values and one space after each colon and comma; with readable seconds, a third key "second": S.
{"hour": 11, "minute": 30}
